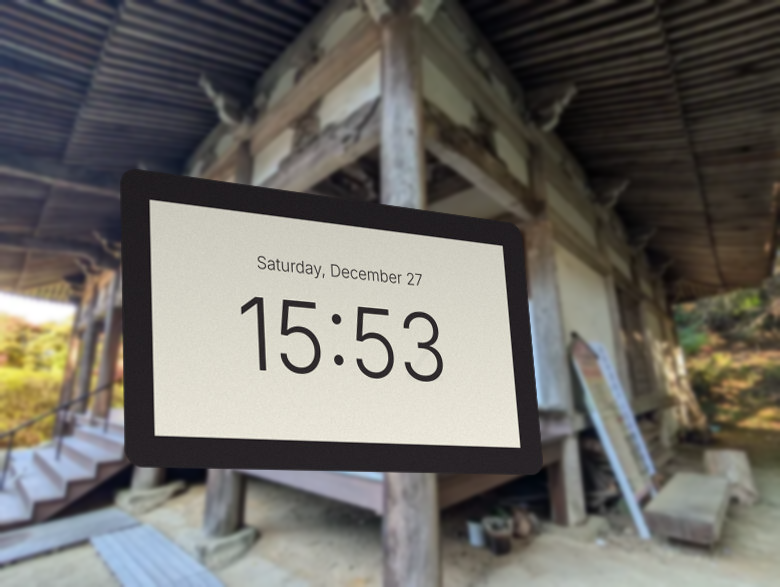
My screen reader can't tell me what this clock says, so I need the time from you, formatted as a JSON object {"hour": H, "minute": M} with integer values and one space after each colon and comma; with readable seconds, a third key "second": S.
{"hour": 15, "minute": 53}
